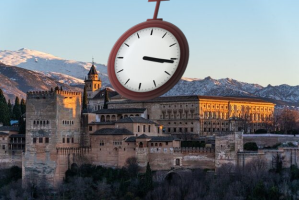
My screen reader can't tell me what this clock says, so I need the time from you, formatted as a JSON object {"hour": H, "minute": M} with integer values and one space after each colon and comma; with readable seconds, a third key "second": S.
{"hour": 3, "minute": 16}
